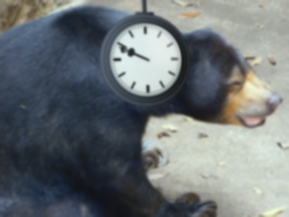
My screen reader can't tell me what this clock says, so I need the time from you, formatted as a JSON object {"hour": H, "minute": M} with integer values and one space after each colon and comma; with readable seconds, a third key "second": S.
{"hour": 9, "minute": 49}
